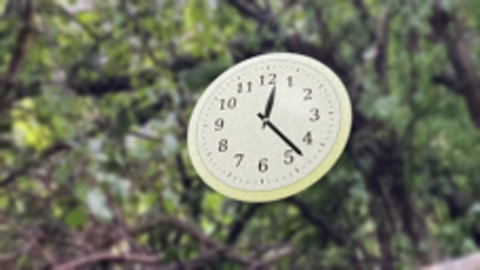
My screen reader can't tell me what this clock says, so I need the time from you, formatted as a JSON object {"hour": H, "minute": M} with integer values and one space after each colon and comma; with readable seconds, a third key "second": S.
{"hour": 12, "minute": 23}
